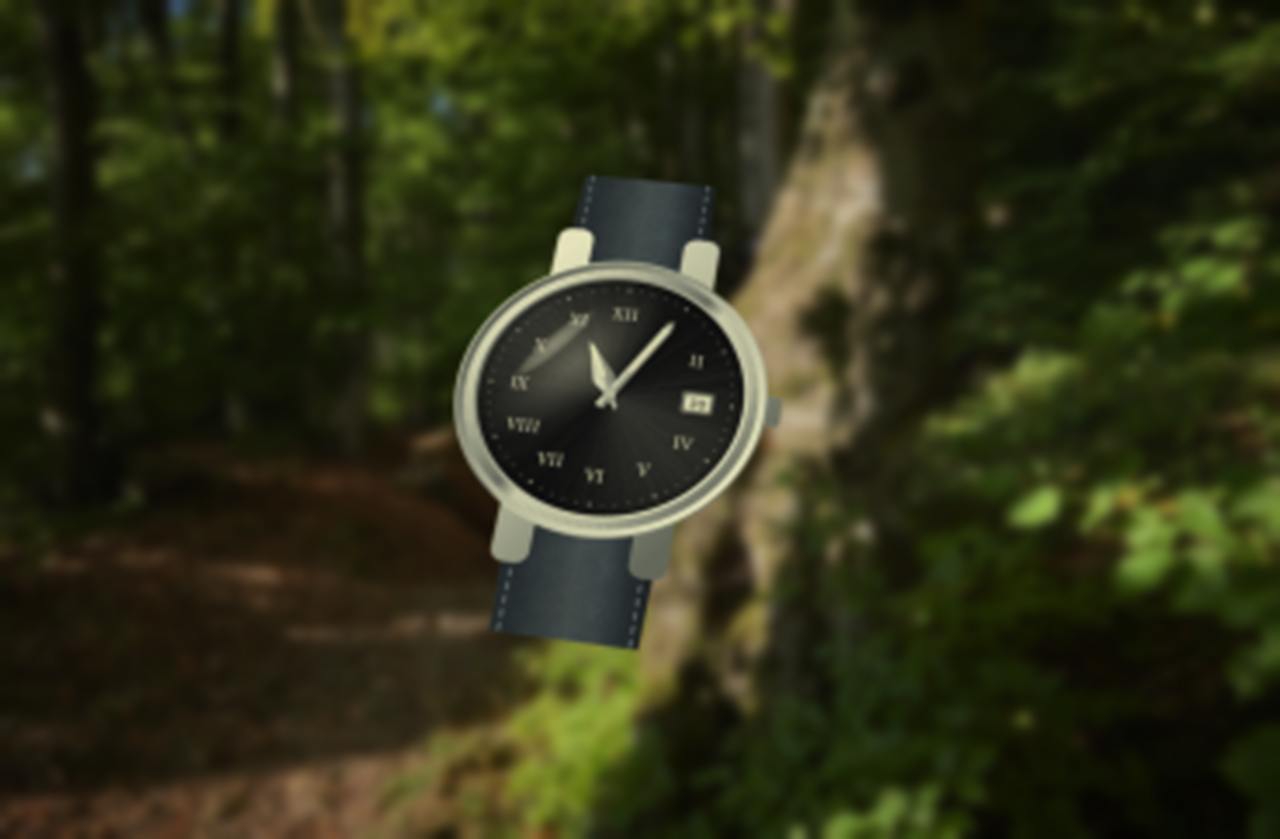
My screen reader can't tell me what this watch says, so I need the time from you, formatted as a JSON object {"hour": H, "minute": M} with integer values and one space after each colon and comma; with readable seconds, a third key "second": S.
{"hour": 11, "minute": 5}
